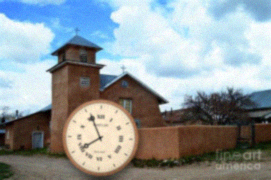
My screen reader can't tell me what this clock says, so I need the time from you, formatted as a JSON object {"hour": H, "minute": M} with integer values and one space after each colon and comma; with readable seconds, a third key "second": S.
{"hour": 7, "minute": 56}
